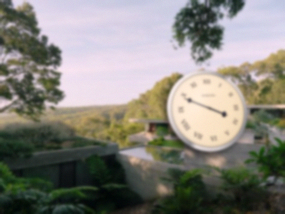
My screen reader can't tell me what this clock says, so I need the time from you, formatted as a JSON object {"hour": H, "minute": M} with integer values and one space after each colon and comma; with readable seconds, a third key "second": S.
{"hour": 3, "minute": 49}
